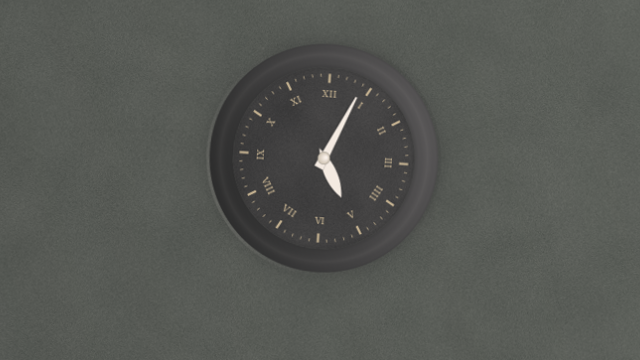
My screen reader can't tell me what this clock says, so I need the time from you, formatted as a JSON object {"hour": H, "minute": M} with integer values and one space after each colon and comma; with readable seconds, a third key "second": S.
{"hour": 5, "minute": 4}
